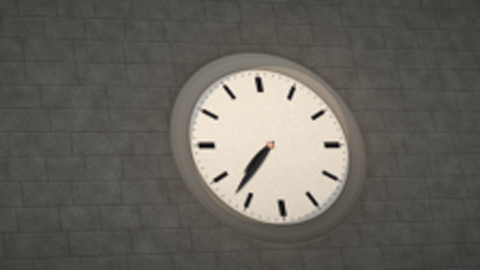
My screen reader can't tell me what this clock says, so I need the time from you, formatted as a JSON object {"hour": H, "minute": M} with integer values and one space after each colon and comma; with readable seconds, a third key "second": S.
{"hour": 7, "minute": 37}
